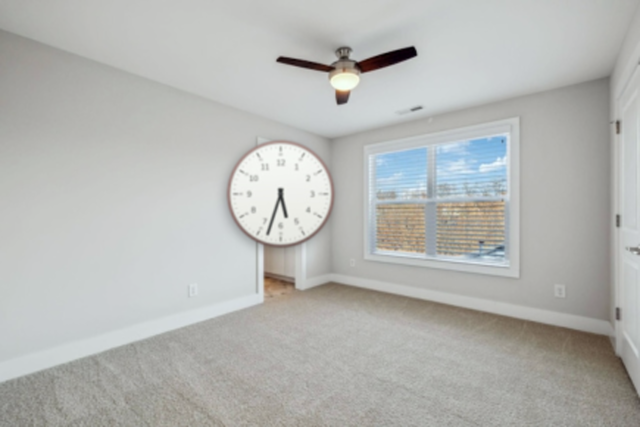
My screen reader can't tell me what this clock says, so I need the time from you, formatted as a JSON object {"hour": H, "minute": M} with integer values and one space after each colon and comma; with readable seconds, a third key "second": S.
{"hour": 5, "minute": 33}
